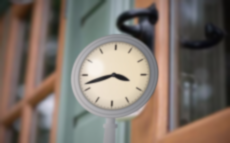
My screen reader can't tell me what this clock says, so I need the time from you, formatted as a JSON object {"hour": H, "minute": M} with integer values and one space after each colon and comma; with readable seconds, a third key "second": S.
{"hour": 3, "minute": 42}
